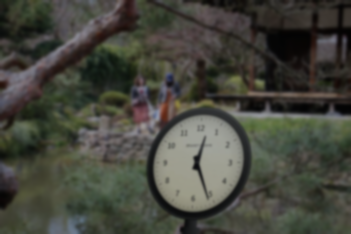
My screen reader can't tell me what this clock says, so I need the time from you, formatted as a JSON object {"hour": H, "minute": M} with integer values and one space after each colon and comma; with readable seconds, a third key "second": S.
{"hour": 12, "minute": 26}
